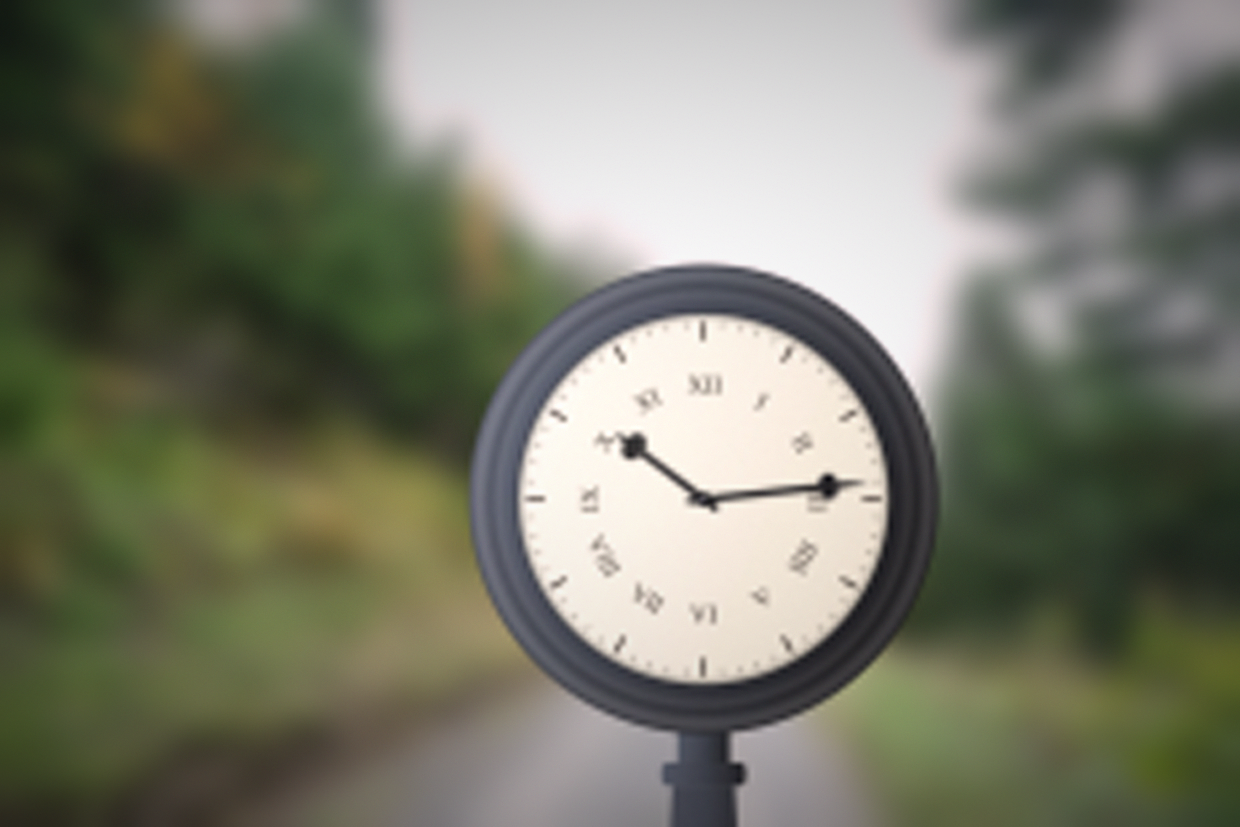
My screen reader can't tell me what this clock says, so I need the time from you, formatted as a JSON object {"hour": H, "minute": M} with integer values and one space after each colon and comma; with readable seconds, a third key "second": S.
{"hour": 10, "minute": 14}
